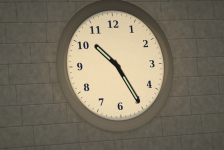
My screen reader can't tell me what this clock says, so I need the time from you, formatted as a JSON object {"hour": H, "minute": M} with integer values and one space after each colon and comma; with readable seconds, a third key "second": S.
{"hour": 10, "minute": 25}
